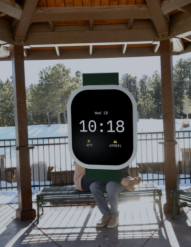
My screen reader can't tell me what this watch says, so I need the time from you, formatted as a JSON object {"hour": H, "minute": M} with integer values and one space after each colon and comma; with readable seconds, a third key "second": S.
{"hour": 10, "minute": 18}
